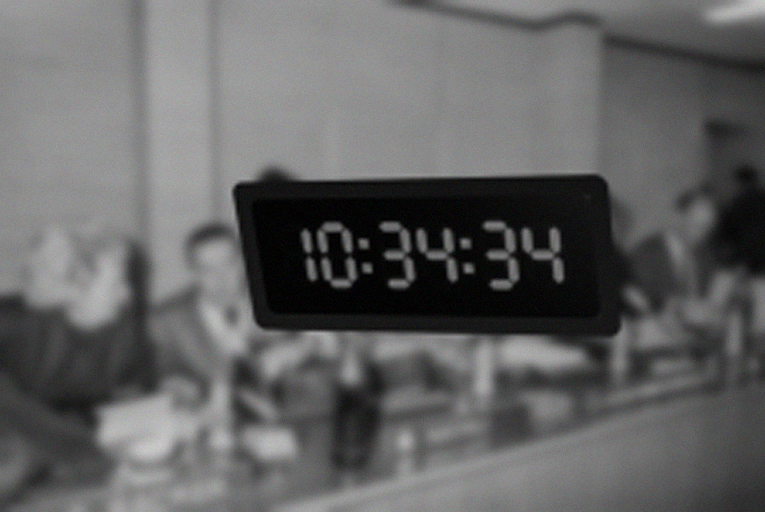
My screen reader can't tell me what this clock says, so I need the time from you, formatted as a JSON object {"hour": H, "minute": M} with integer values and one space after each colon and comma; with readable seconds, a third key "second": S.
{"hour": 10, "minute": 34, "second": 34}
